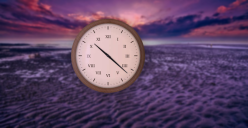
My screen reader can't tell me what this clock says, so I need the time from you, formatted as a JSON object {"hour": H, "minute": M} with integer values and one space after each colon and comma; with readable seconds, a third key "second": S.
{"hour": 10, "minute": 22}
